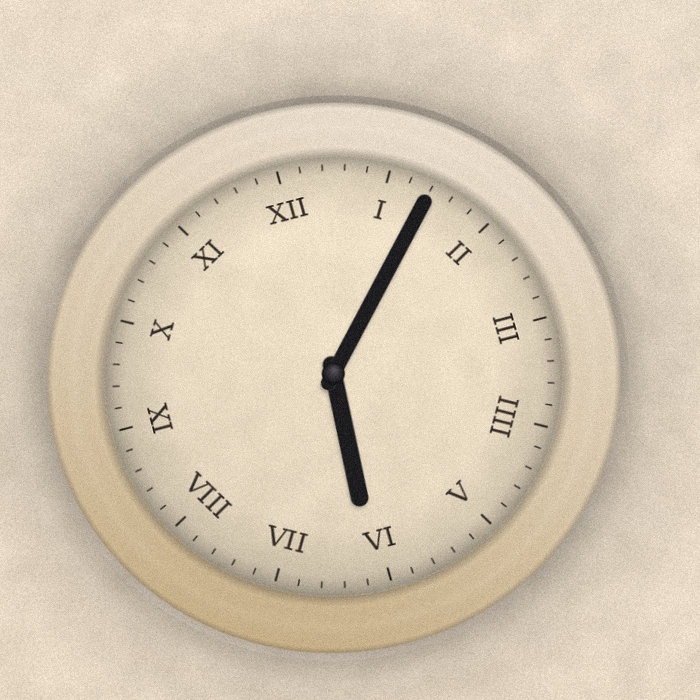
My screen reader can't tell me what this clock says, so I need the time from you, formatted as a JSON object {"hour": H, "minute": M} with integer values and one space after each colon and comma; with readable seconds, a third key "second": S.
{"hour": 6, "minute": 7}
